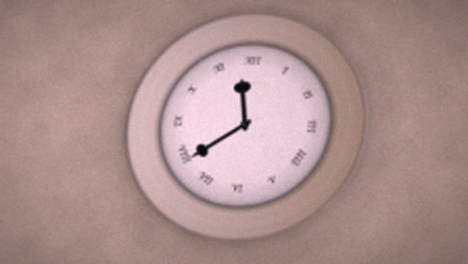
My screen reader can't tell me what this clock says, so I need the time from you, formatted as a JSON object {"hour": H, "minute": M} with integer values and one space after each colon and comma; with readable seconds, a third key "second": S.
{"hour": 11, "minute": 39}
